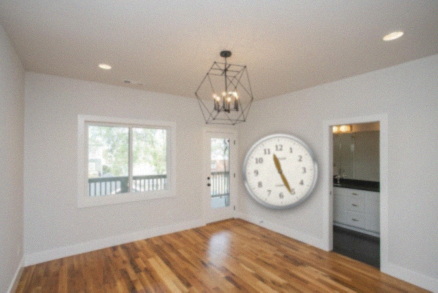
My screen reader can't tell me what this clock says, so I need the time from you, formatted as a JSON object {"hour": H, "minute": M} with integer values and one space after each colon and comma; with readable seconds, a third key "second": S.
{"hour": 11, "minute": 26}
